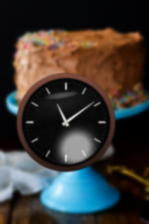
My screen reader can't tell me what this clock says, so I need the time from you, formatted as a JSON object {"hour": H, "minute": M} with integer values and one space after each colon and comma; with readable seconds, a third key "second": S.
{"hour": 11, "minute": 9}
